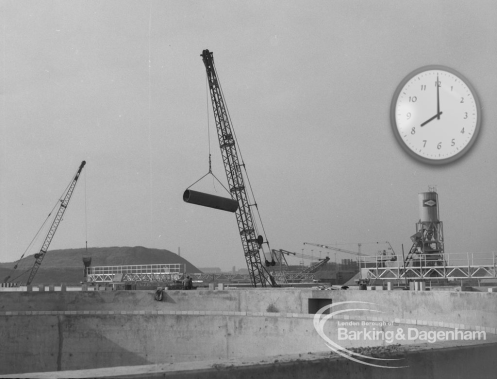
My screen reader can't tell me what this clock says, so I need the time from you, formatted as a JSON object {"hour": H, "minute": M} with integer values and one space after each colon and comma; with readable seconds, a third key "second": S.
{"hour": 8, "minute": 0}
